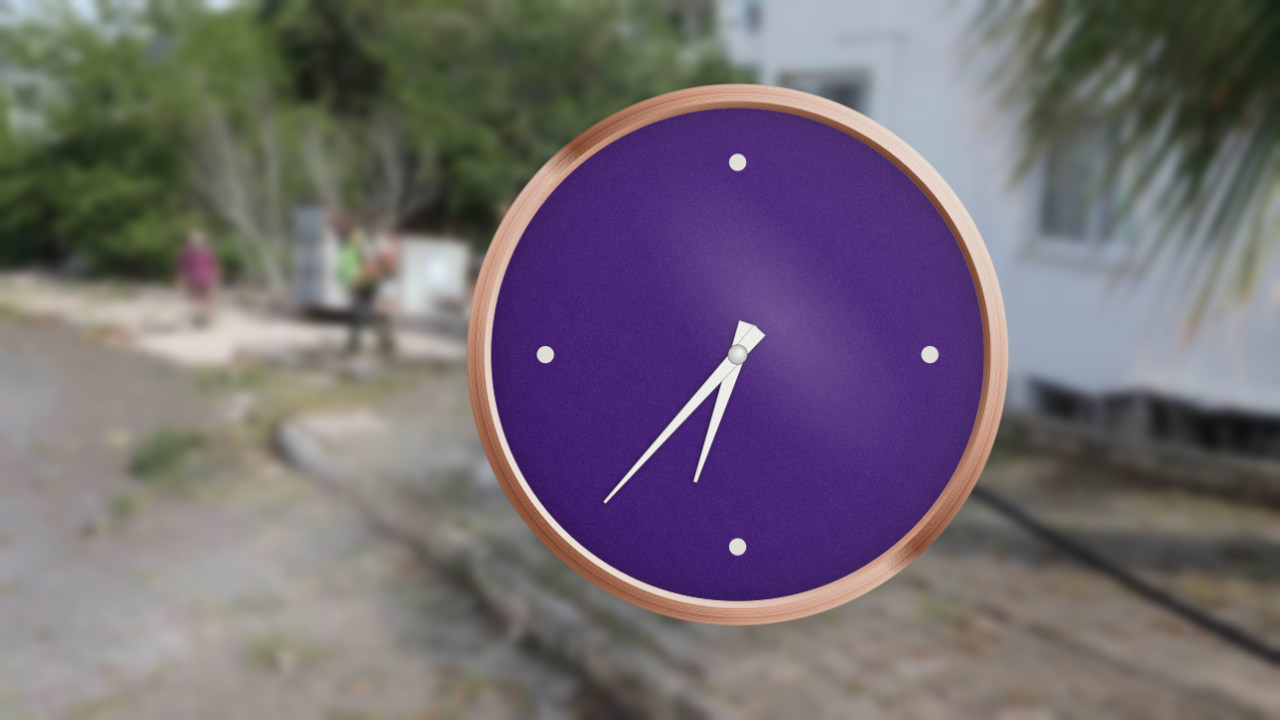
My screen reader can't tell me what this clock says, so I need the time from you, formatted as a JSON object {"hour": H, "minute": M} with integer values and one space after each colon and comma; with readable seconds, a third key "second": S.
{"hour": 6, "minute": 37}
